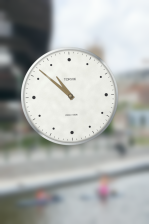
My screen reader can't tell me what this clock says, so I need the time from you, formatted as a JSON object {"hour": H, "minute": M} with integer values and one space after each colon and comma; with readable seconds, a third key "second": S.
{"hour": 10, "minute": 52}
